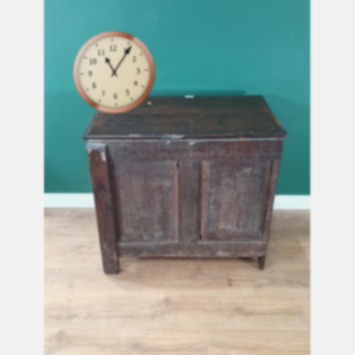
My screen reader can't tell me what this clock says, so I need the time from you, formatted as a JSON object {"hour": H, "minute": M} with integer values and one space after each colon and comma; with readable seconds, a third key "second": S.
{"hour": 11, "minute": 6}
